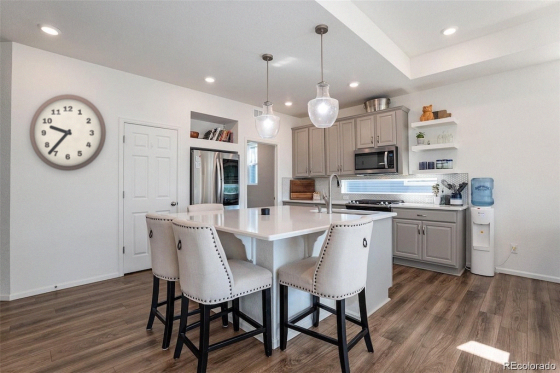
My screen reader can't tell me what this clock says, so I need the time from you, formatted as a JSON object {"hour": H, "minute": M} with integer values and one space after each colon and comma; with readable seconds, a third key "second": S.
{"hour": 9, "minute": 37}
